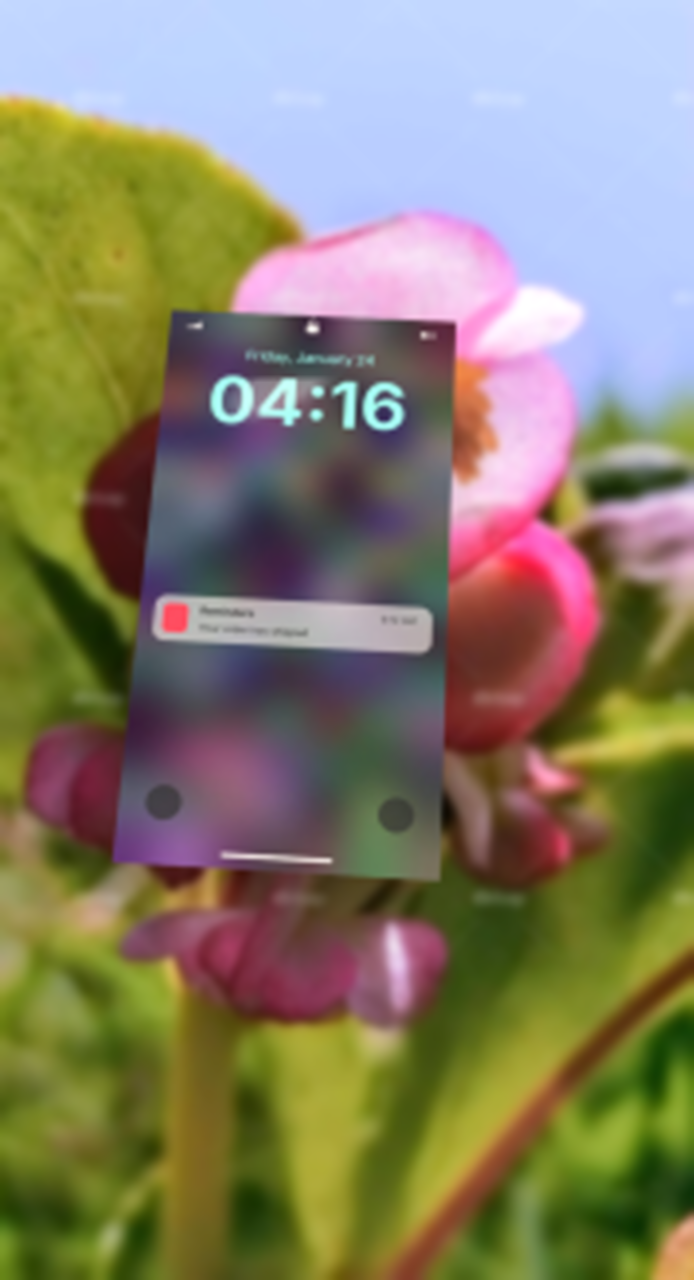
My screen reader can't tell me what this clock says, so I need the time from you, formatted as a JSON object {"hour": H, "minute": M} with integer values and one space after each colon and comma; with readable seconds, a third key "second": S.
{"hour": 4, "minute": 16}
